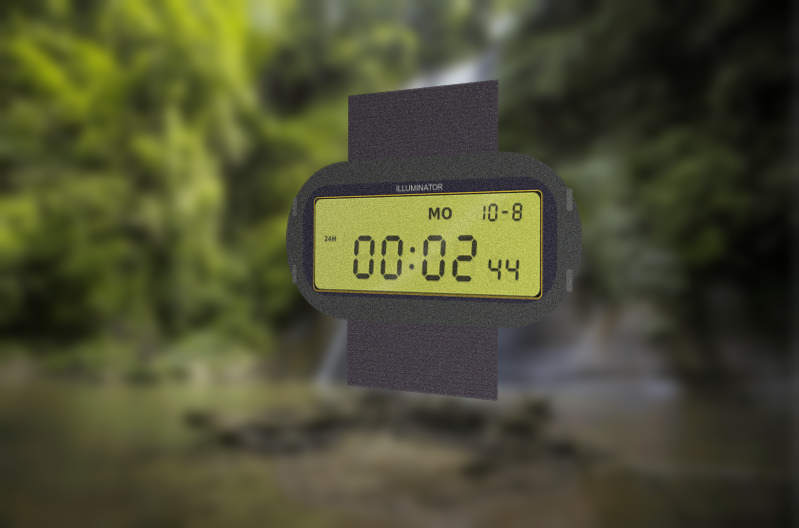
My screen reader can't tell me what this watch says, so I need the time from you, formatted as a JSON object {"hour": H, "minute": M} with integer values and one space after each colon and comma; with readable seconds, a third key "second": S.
{"hour": 0, "minute": 2, "second": 44}
